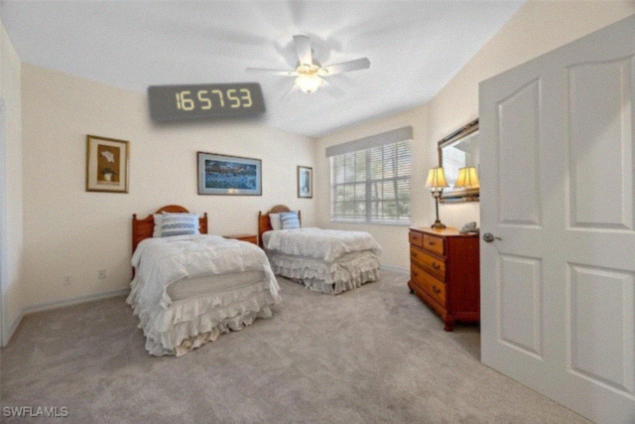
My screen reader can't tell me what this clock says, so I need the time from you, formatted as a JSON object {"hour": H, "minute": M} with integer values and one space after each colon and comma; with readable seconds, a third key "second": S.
{"hour": 16, "minute": 57, "second": 53}
